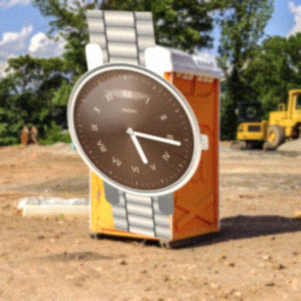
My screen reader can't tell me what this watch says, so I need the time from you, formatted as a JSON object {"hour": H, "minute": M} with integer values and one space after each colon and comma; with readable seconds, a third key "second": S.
{"hour": 5, "minute": 16}
